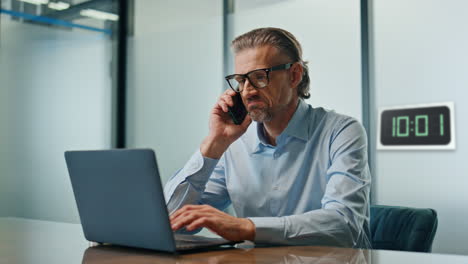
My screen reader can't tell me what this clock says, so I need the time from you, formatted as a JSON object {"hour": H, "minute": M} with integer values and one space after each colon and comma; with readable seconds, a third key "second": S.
{"hour": 10, "minute": 1}
